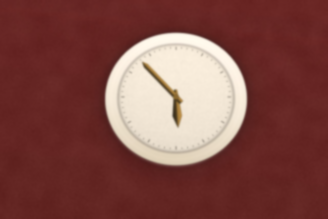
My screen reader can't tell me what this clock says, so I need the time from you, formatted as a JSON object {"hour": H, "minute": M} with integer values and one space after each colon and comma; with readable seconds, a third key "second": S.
{"hour": 5, "minute": 53}
